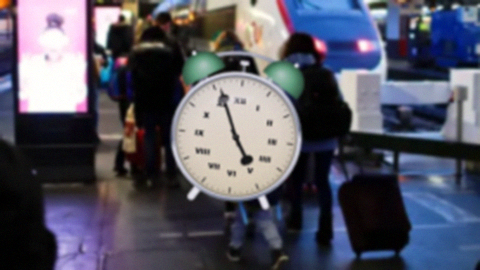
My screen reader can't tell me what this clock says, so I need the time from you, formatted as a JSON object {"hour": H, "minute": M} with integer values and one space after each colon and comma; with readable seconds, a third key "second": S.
{"hour": 4, "minute": 56}
